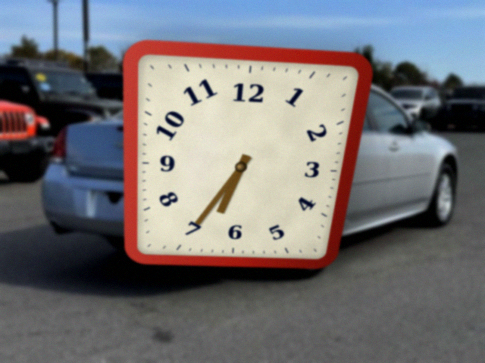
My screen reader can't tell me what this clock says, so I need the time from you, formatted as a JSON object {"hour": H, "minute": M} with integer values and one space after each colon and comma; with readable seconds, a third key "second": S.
{"hour": 6, "minute": 35}
